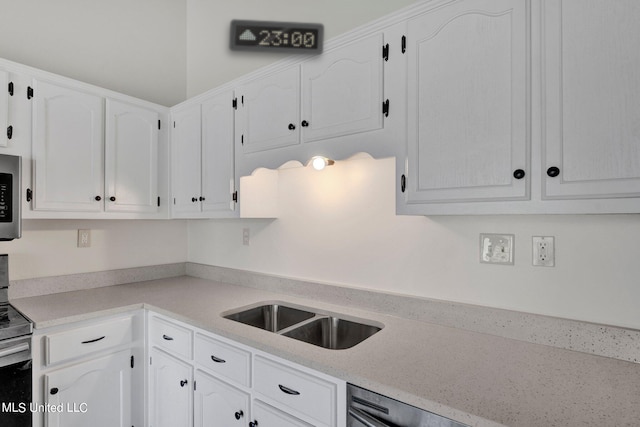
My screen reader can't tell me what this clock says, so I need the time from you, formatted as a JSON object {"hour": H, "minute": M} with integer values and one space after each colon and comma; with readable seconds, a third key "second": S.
{"hour": 23, "minute": 0}
